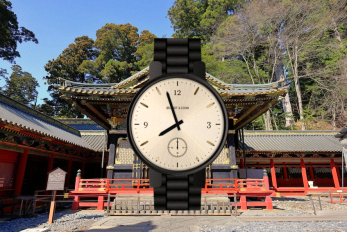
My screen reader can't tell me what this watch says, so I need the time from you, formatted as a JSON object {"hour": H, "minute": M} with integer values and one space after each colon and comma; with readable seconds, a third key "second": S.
{"hour": 7, "minute": 57}
